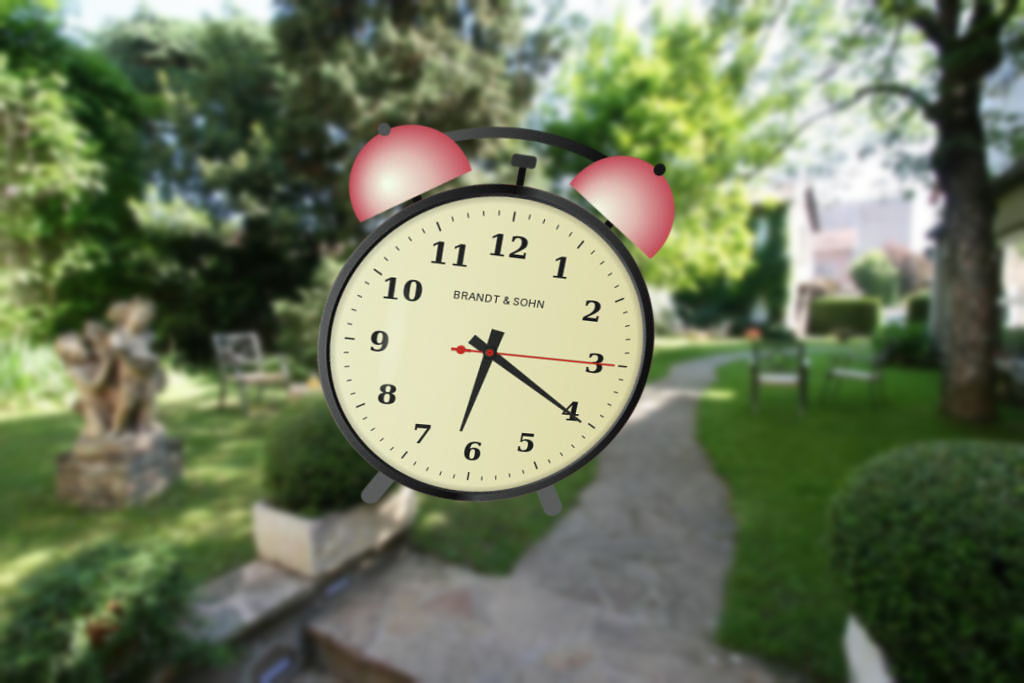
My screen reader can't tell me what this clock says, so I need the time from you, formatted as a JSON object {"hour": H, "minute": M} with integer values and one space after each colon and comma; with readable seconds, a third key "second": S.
{"hour": 6, "minute": 20, "second": 15}
